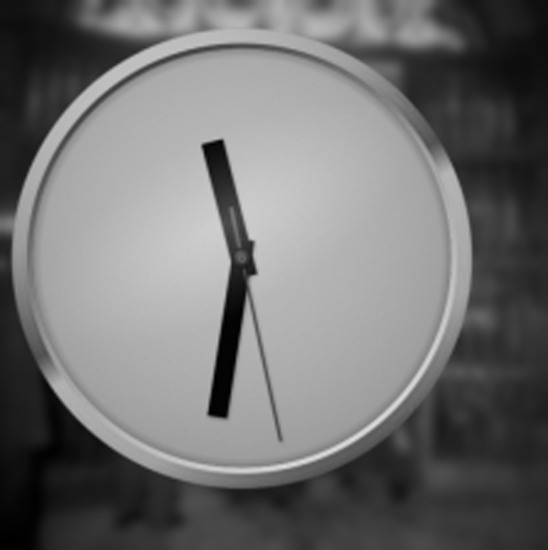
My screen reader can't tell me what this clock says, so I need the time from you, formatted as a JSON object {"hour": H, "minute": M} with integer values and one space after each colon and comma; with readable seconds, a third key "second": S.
{"hour": 11, "minute": 31, "second": 28}
